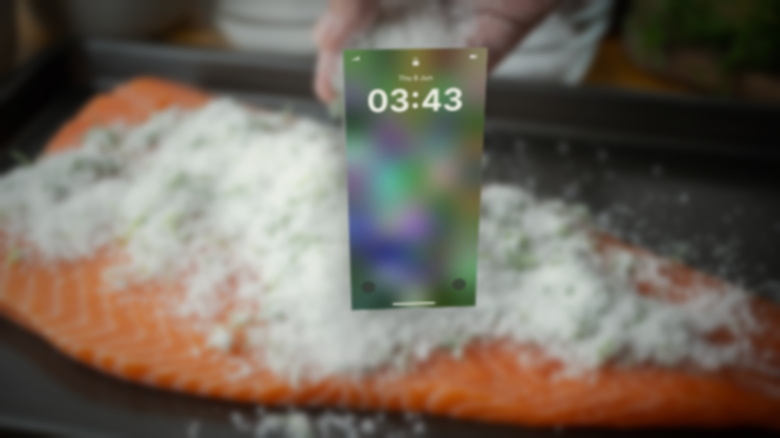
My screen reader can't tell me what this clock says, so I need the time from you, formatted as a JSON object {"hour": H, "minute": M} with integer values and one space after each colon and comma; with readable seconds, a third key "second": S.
{"hour": 3, "minute": 43}
